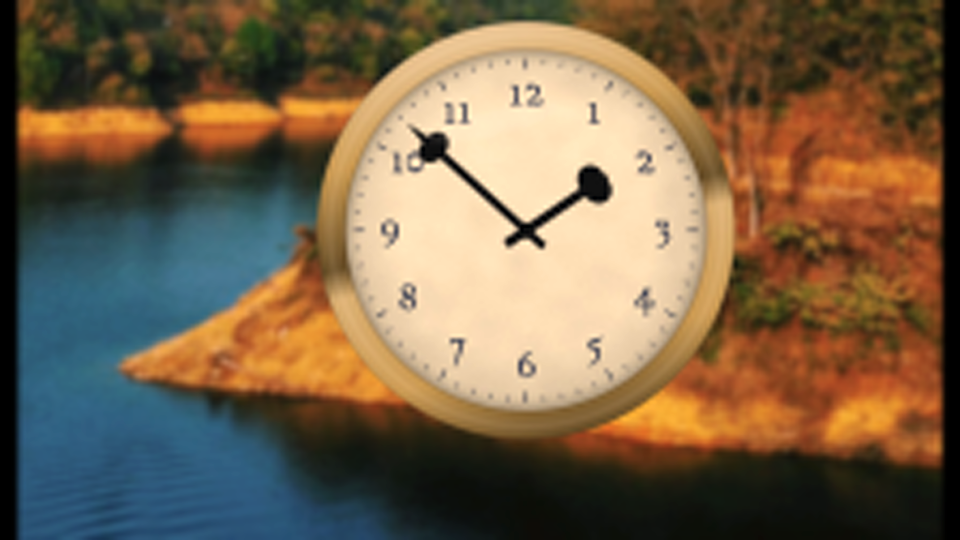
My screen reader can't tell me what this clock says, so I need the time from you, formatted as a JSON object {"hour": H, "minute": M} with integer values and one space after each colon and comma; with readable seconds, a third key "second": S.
{"hour": 1, "minute": 52}
